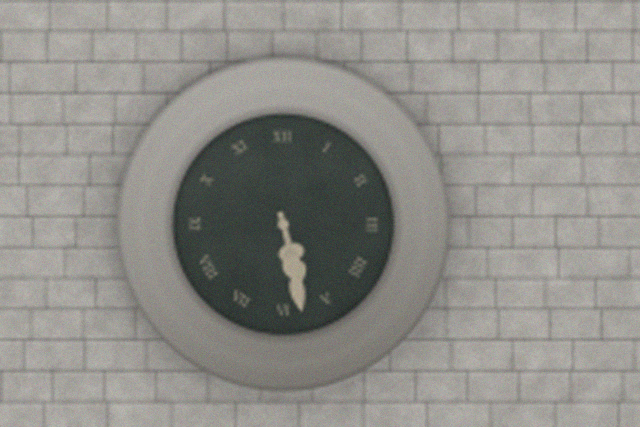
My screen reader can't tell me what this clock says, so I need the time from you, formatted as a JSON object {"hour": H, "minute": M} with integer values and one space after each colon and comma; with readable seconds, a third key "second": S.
{"hour": 5, "minute": 28}
